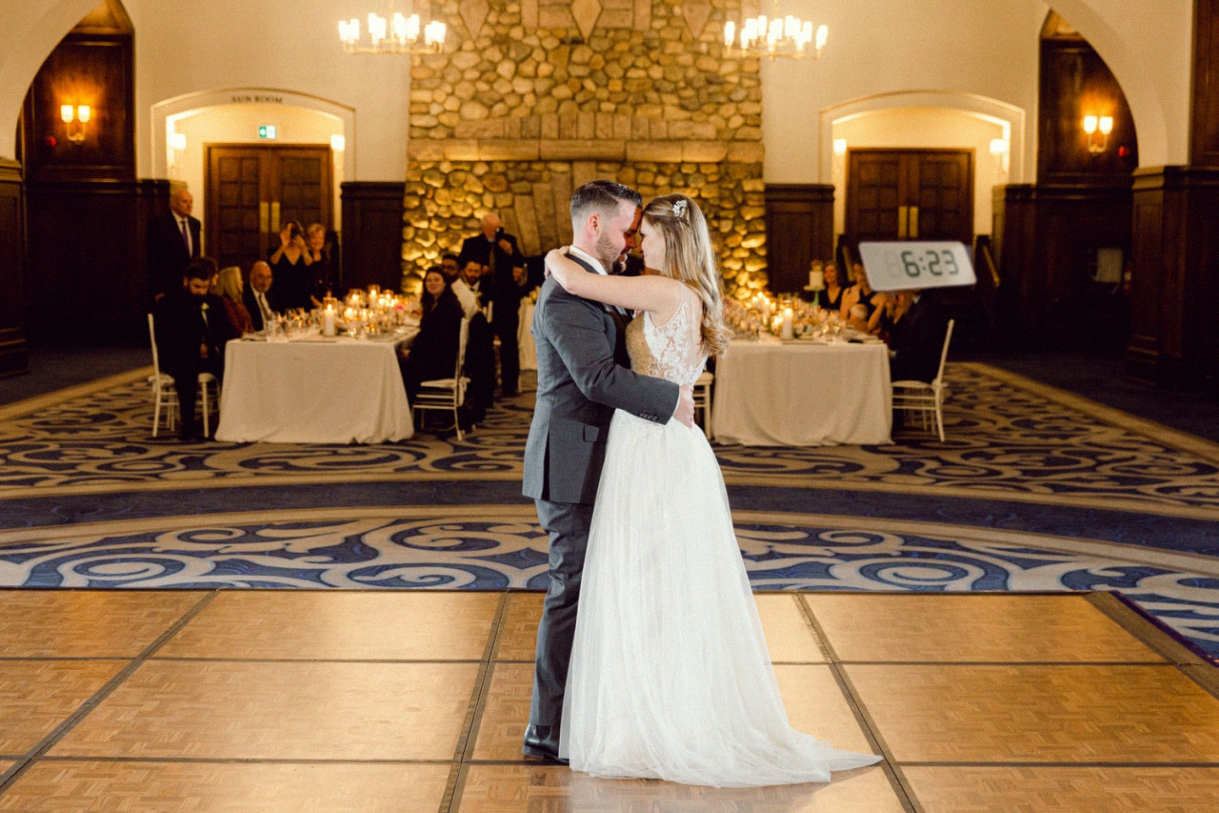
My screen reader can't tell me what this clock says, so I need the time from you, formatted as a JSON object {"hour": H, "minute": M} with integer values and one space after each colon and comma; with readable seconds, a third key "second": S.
{"hour": 6, "minute": 23}
